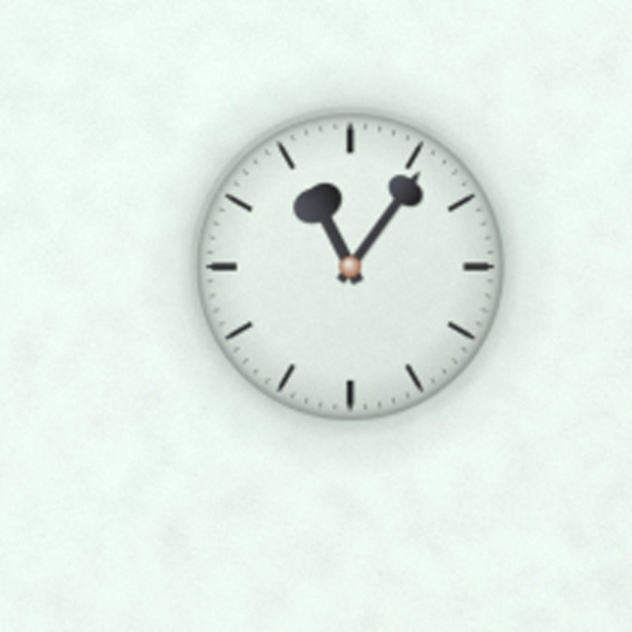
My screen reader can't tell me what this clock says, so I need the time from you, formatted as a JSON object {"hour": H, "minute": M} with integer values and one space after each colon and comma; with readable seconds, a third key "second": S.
{"hour": 11, "minute": 6}
